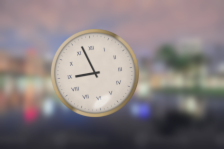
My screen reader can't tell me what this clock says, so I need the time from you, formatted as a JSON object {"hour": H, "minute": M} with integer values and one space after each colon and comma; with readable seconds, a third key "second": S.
{"hour": 8, "minute": 57}
